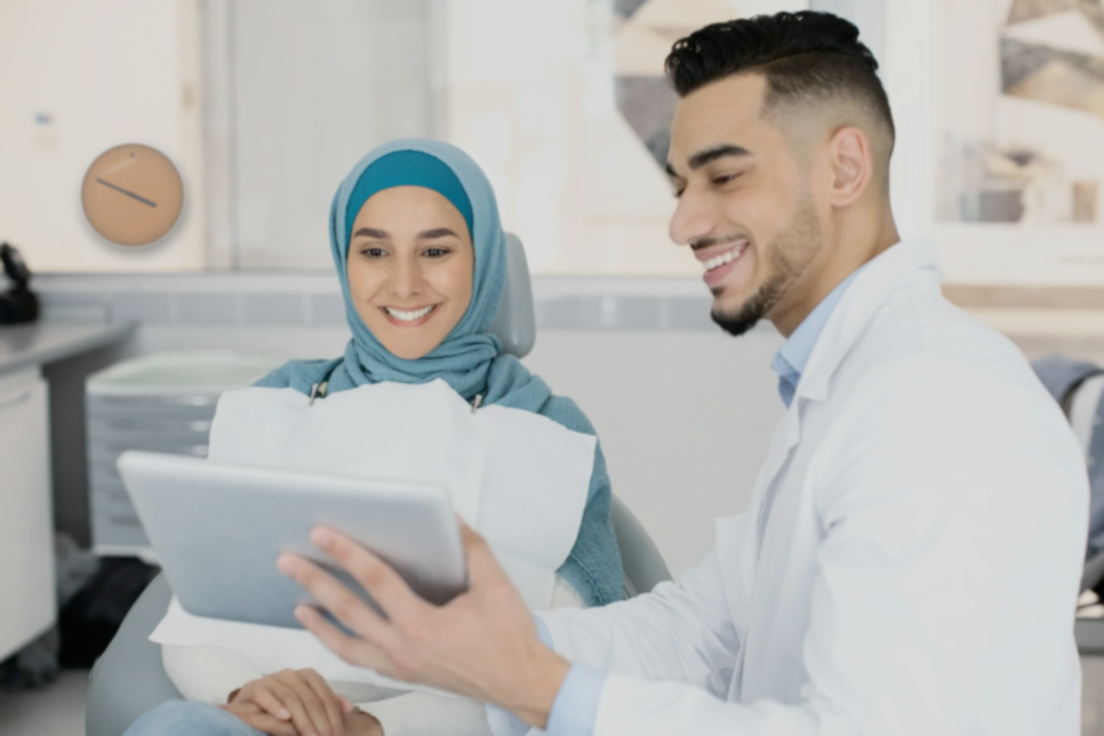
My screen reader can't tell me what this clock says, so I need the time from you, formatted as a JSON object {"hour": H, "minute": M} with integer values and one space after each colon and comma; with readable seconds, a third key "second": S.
{"hour": 3, "minute": 49}
